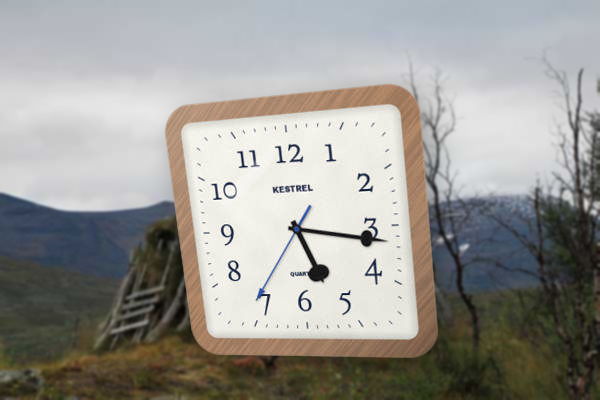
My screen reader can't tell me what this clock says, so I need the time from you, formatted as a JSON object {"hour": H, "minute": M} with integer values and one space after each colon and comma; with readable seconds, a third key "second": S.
{"hour": 5, "minute": 16, "second": 36}
